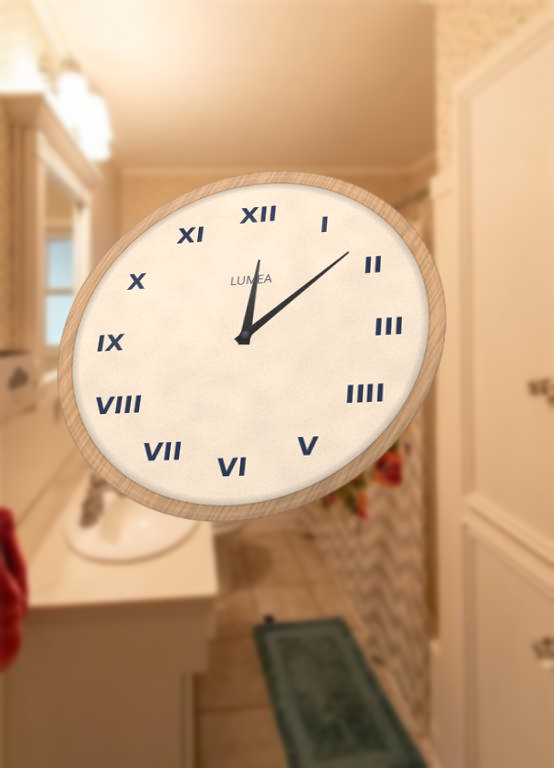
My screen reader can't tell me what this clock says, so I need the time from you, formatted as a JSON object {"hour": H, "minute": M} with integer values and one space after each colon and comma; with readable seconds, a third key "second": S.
{"hour": 12, "minute": 8}
